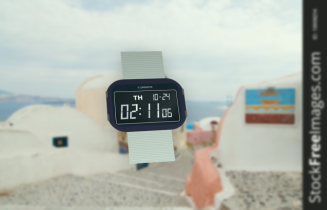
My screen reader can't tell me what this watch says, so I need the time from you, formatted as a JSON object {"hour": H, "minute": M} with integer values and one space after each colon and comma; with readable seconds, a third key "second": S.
{"hour": 2, "minute": 11, "second": 6}
